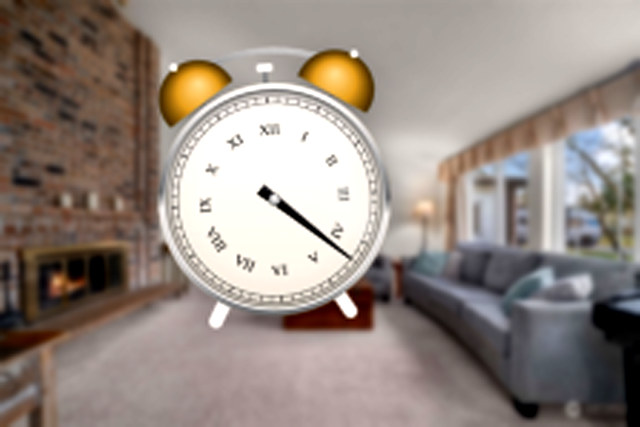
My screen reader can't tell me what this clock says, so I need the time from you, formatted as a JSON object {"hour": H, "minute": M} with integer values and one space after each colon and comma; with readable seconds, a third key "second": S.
{"hour": 4, "minute": 22}
